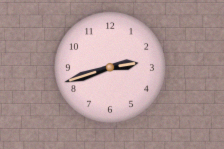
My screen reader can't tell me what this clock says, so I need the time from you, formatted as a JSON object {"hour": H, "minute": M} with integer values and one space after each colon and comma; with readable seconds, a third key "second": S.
{"hour": 2, "minute": 42}
